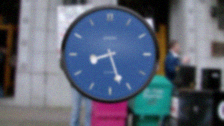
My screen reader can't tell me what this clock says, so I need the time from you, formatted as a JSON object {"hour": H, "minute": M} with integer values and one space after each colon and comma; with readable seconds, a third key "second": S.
{"hour": 8, "minute": 27}
